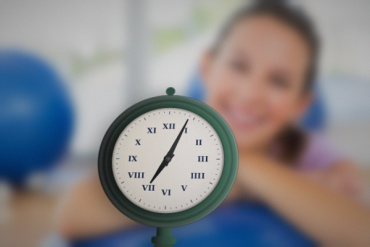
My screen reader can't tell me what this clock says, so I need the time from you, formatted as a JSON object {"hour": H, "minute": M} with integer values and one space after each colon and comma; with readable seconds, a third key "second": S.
{"hour": 7, "minute": 4}
